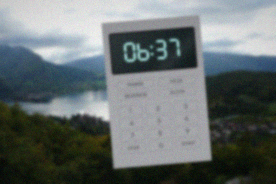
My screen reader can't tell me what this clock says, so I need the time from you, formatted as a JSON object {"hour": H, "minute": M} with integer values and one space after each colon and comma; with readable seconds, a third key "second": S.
{"hour": 6, "minute": 37}
